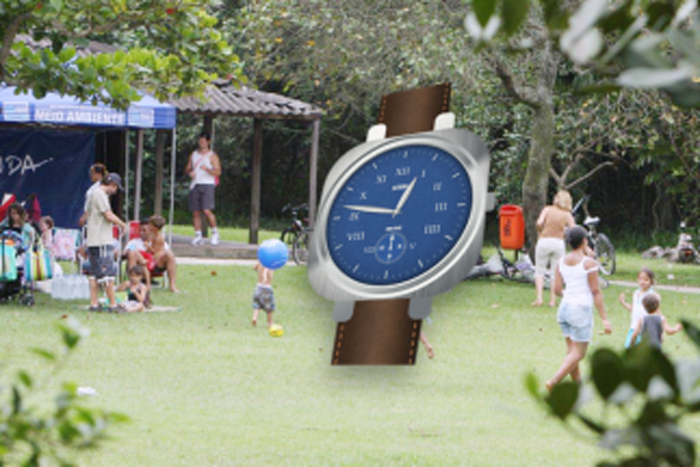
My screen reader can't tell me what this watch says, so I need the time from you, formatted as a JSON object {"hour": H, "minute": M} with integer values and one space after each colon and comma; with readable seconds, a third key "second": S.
{"hour": 12, "minute": 47}
